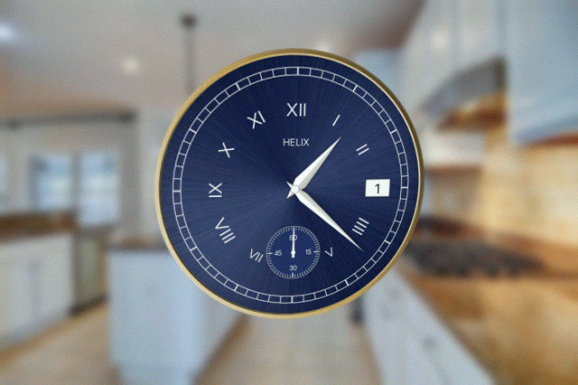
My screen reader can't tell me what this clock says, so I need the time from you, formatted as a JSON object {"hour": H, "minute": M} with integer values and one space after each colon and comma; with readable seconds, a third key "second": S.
{"hour": 1, "minute": 22}
